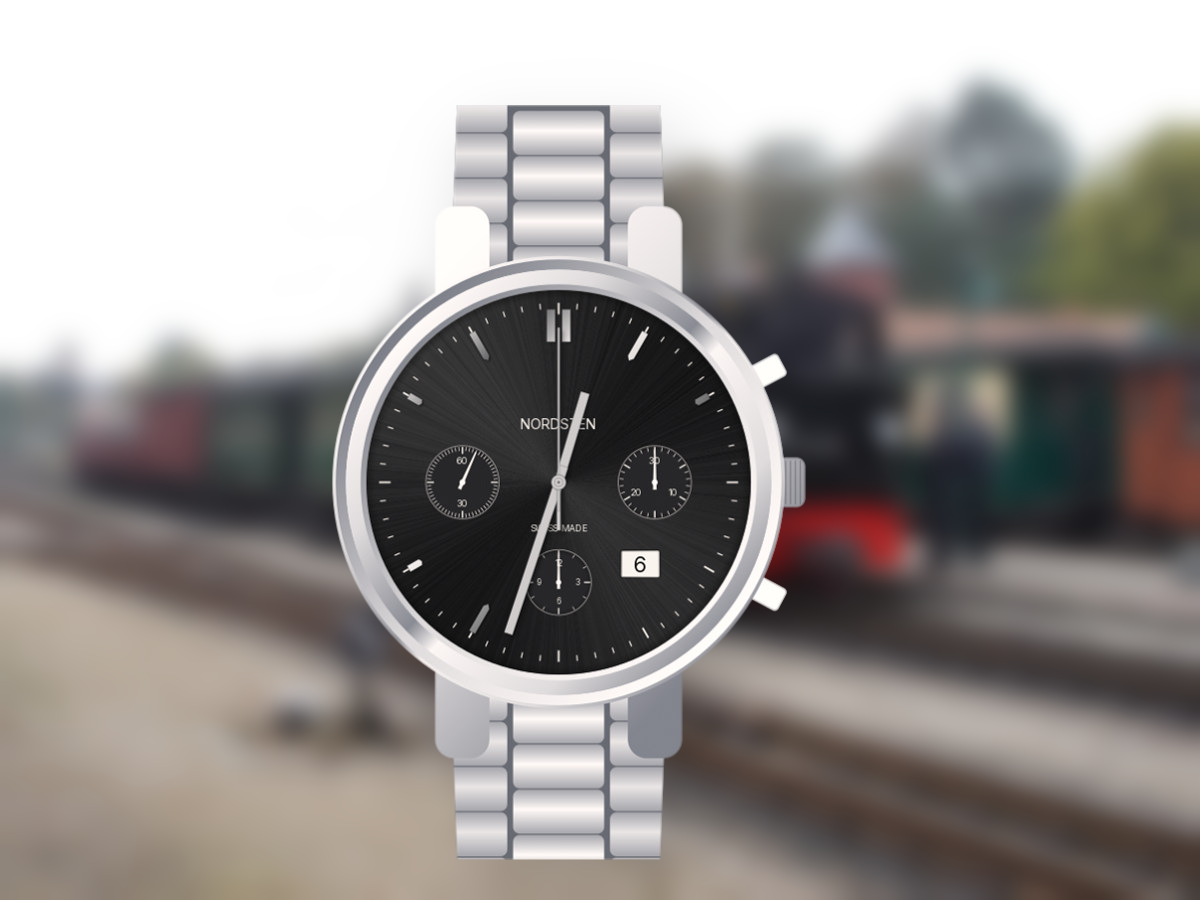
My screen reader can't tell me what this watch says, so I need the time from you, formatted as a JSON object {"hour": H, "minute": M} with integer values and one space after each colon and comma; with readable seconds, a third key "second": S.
{"hour": 12, "minute": 33, "second": 4}
